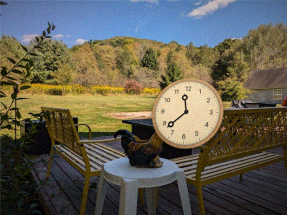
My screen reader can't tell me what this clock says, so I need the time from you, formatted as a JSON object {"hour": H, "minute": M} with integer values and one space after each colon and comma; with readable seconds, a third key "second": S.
{"hour": 11, "minute": 38}
